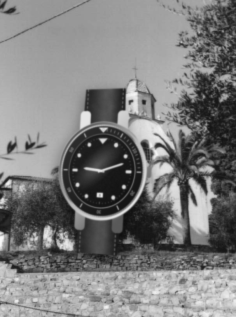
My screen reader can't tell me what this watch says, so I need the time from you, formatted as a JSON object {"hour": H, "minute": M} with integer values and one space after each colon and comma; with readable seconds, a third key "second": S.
{"hour": 9, "minute": 12}
